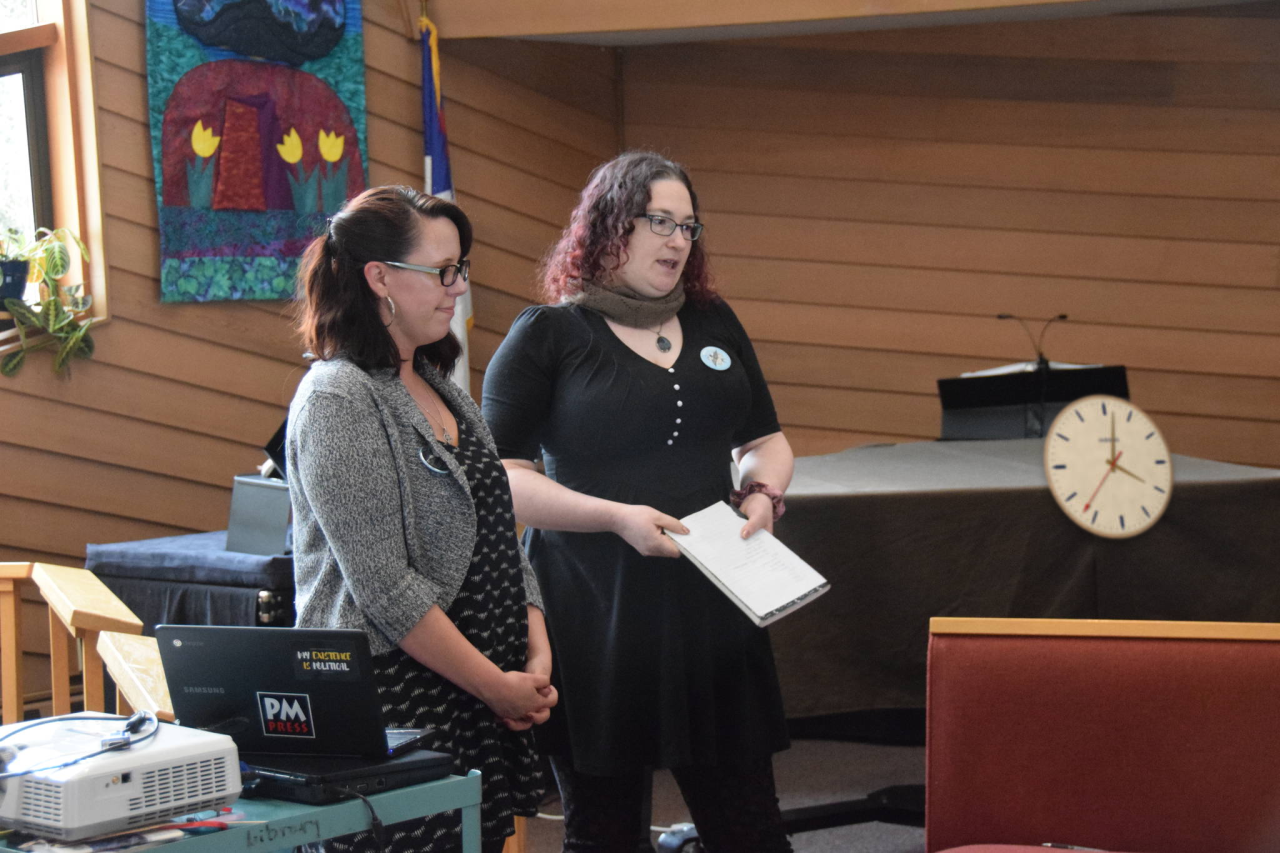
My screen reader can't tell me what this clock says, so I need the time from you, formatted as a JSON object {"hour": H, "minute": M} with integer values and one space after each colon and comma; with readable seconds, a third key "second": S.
{"hour": 4, "minute": 1, "second": 37}
